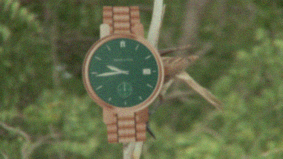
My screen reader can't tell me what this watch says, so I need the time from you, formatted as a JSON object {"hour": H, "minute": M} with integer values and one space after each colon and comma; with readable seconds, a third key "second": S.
{"hour": 9, "minute": 44}
